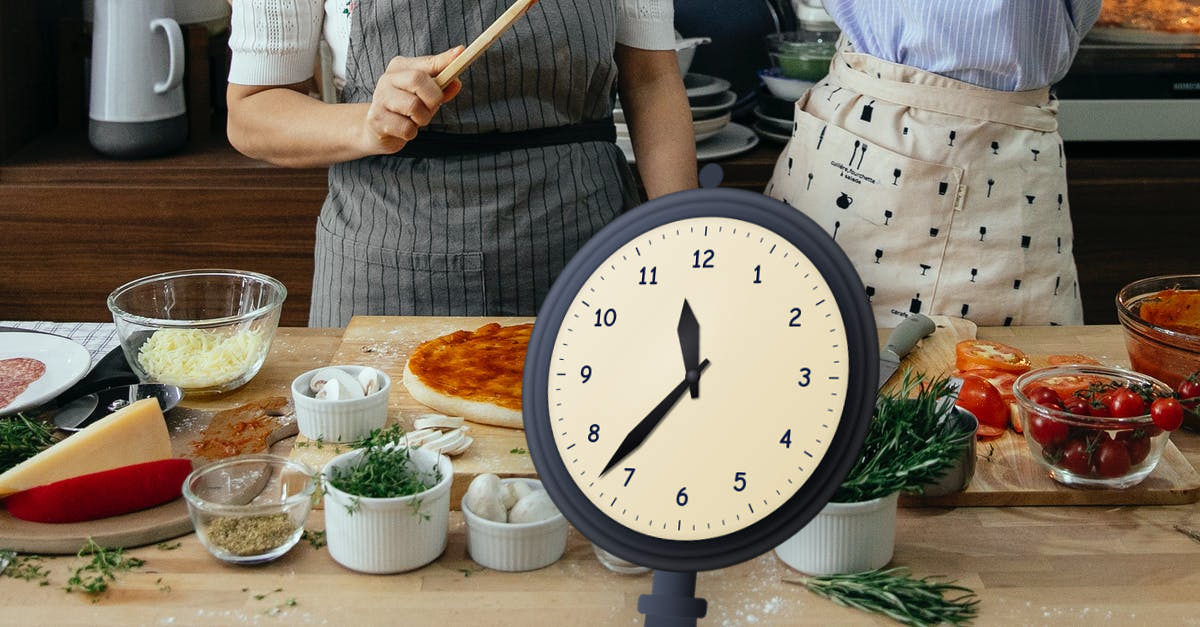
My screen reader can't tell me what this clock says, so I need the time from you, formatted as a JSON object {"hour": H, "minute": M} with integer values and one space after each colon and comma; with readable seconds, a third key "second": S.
{"hour": 11, "minute": 37}
